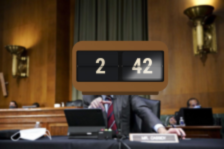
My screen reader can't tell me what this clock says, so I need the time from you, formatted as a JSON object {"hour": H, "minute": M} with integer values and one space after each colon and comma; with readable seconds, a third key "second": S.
{"hour": 2, "minute": 42}
